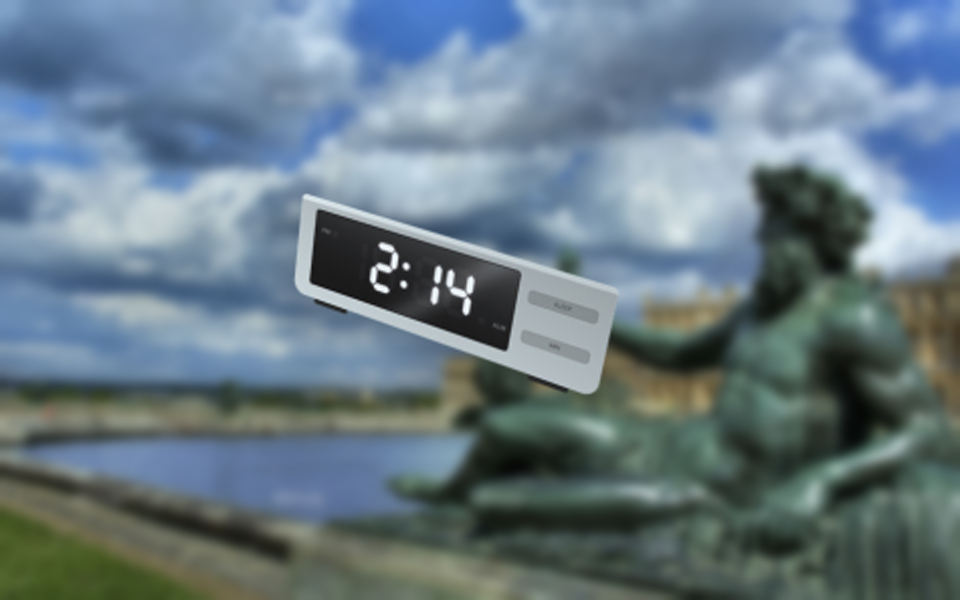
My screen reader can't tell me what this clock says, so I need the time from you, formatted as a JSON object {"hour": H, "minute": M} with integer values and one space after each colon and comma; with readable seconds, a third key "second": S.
{"hour": 2, "minute": 14}
